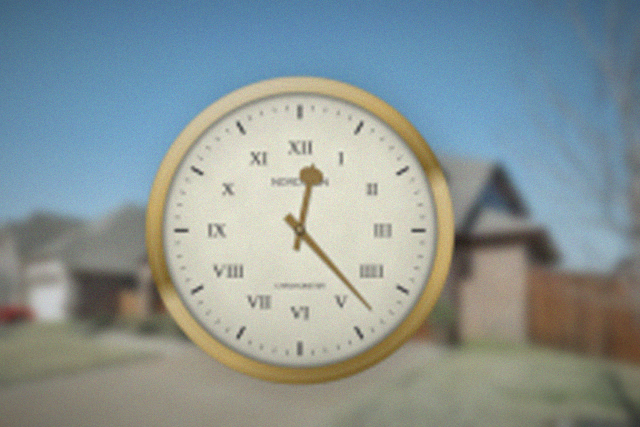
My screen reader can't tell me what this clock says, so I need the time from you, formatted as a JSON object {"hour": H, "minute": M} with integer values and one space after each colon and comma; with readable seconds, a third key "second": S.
{"hour": 12, "minute": 23}
